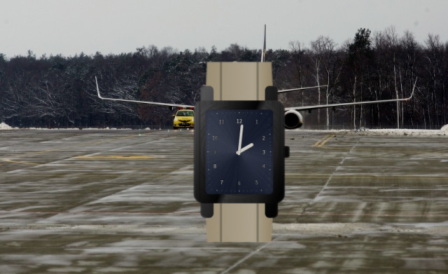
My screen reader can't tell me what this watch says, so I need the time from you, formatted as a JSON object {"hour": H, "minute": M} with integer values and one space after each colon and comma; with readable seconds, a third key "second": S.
{"hour": 2, "minute": 1}
